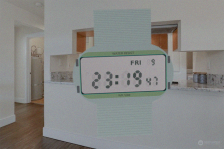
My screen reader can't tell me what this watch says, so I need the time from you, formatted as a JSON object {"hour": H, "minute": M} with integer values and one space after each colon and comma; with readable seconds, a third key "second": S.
{"hour": 23, "minute": 19, "second": 47}
